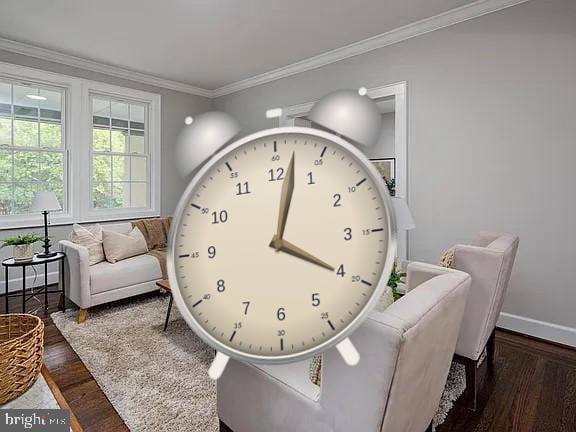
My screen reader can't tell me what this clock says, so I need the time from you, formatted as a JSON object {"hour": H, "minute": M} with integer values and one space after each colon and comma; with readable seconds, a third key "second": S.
{"hour": 4, "minute": 2}
